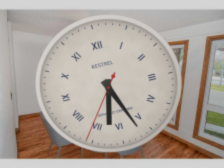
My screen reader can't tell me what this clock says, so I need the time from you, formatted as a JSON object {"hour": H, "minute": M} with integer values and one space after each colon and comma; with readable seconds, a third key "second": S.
{"hour": 6, "minute": 26, "second": 36}
